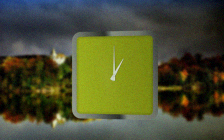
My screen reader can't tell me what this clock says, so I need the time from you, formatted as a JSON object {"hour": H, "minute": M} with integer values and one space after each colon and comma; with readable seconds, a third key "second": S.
{"hour": 1, "minute": 0}
